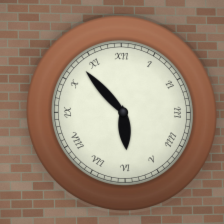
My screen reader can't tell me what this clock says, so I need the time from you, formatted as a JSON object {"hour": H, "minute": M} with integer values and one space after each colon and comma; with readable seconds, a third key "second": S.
{"hour": 5, "minute": 53}
